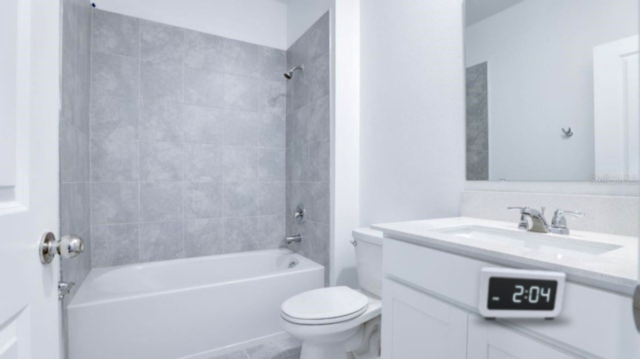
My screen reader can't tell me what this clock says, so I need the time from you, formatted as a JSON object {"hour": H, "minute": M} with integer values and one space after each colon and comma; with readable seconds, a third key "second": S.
{"hour": 2, "minute": 4}
